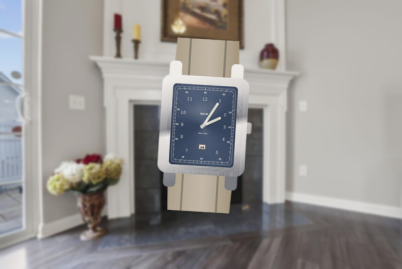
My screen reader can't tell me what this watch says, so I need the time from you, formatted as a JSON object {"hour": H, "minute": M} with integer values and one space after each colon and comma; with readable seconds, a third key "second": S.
{"hour": 2, "minute": 5}
